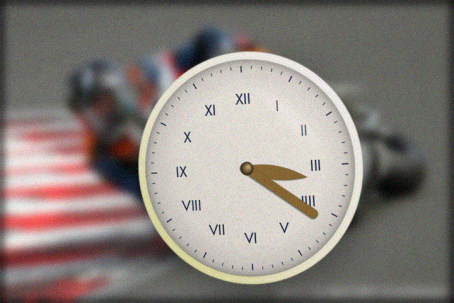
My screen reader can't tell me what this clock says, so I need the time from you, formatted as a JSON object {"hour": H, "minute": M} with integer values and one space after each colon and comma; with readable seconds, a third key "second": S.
{"hour": 3, "minute": 21}
